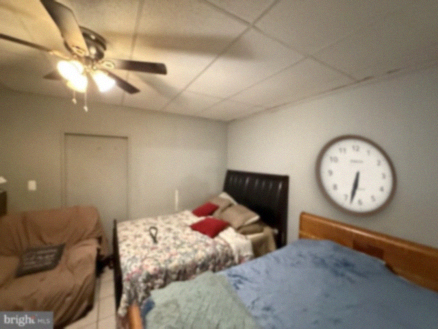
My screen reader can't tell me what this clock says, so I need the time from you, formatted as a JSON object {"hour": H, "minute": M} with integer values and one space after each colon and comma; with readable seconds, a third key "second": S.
{"hour": 6, "minute": 33}
